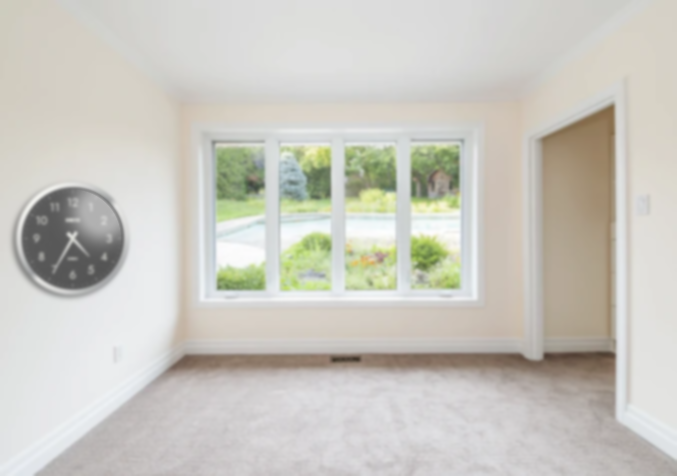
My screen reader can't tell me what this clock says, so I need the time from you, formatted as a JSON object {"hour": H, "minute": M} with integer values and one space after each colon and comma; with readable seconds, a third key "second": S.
{"hour": 4, "minute": 35}
